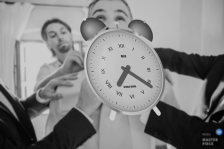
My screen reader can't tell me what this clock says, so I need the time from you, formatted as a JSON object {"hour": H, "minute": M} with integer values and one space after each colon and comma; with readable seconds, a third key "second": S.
{"hour": 7, "minute": 21}
